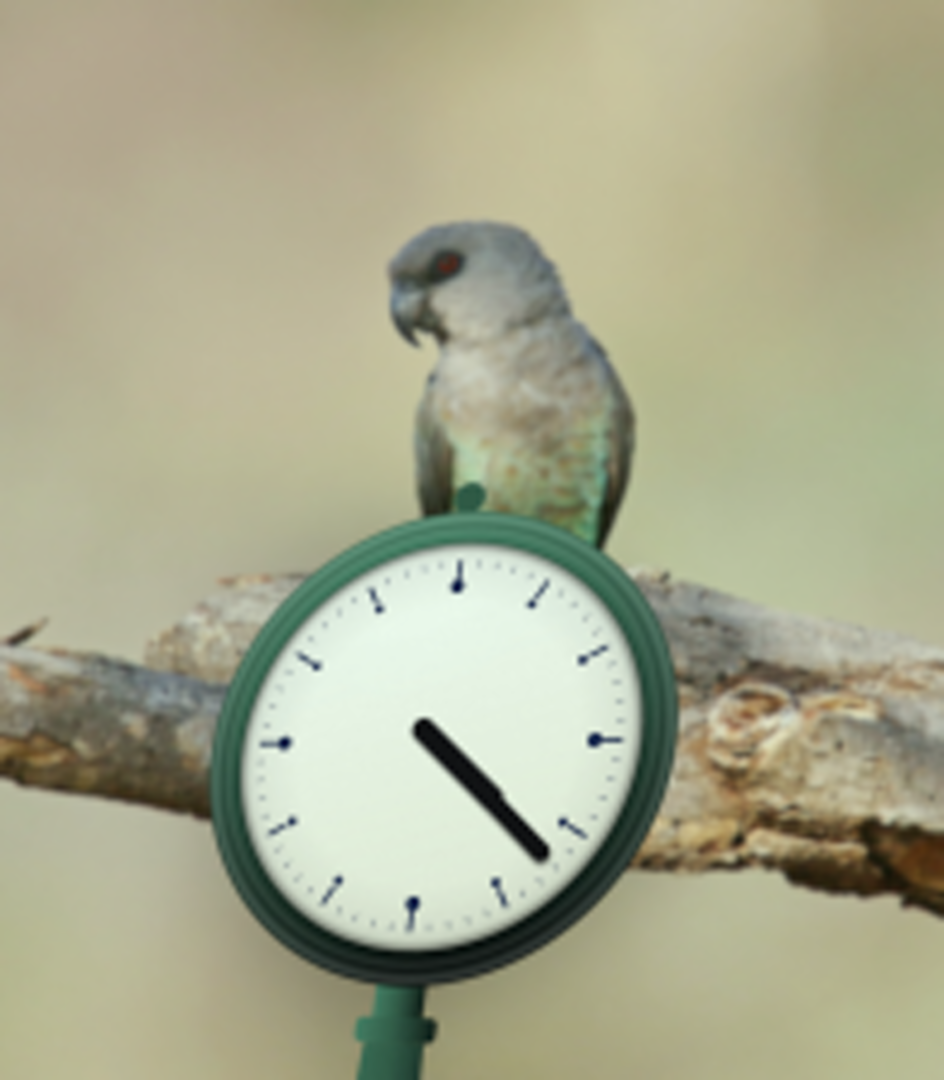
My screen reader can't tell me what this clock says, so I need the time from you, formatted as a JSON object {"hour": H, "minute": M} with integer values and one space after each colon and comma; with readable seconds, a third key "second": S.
{"hour": 4, "minute": 22}
